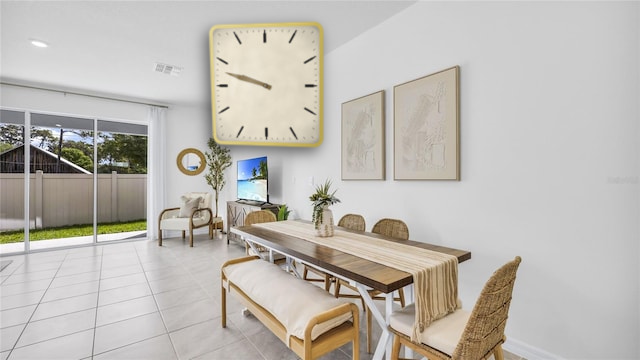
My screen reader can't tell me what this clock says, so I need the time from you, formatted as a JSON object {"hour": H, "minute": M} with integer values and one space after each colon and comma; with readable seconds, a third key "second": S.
{"hour": 9, "minute": 48}
